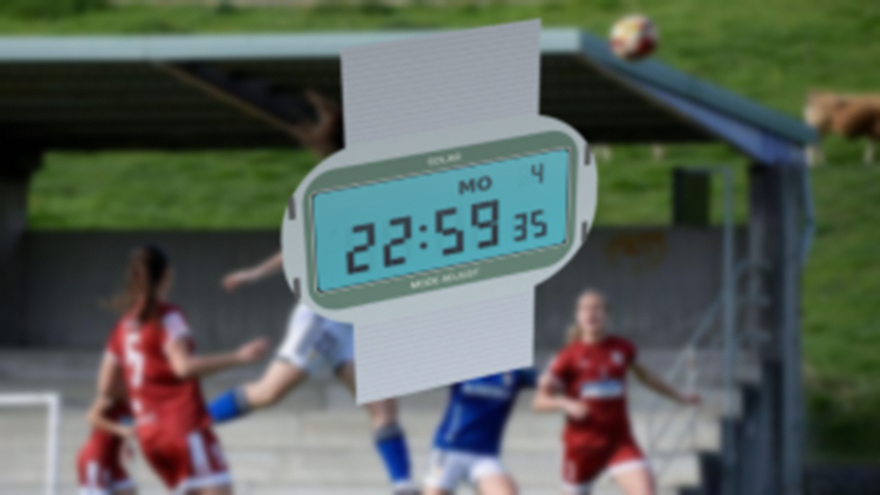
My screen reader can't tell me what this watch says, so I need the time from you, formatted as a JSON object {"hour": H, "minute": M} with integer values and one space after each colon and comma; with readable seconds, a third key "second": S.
{"hour": 22, "minute": 59, "second": 35}
